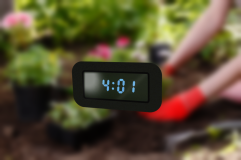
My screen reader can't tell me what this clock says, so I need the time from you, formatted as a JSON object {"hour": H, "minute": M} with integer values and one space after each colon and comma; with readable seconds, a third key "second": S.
{"hour": 4, "minute": 1}
